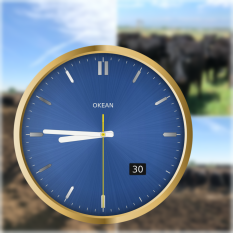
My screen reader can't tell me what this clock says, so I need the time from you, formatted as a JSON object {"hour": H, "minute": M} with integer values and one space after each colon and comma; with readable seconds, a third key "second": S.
{"hour": 8, "minute": 45, "second": 30}
